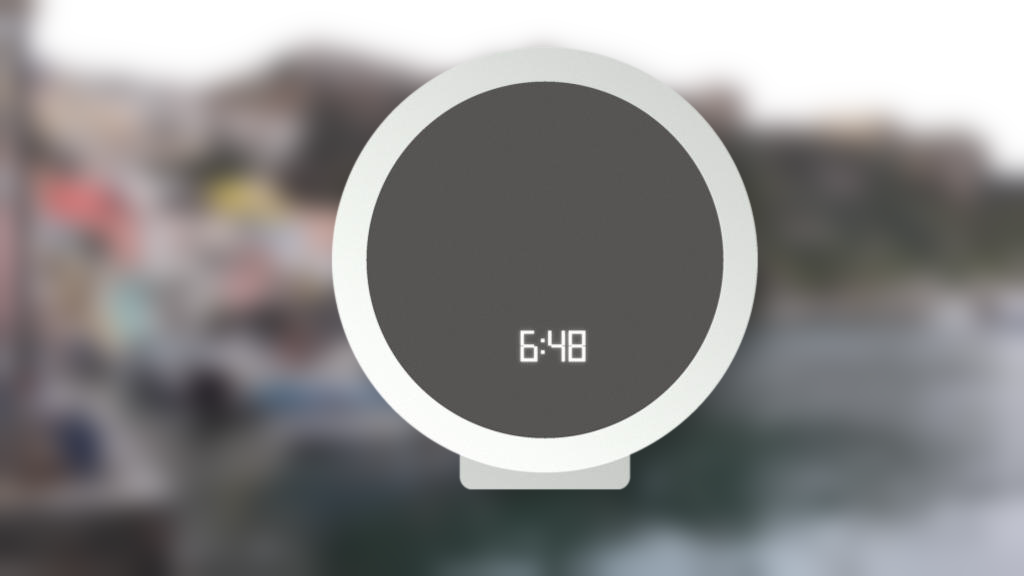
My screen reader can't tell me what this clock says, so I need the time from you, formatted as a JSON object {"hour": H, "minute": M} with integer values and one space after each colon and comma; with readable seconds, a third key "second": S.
{"hour": 6, "minute": 48}
